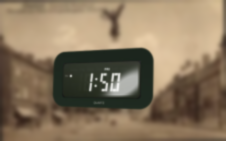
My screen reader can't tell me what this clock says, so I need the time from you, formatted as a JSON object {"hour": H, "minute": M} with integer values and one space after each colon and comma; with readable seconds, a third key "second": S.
{"hour": 1, "minute": 50}
